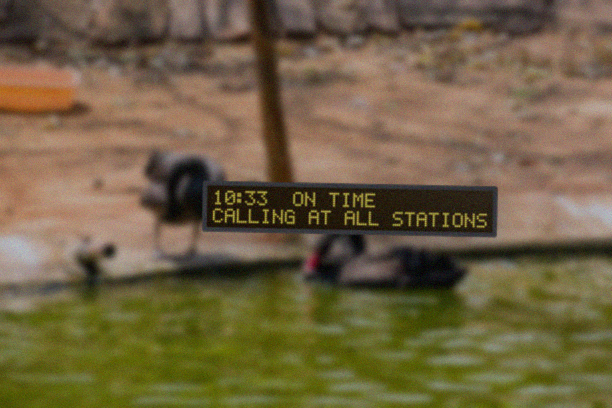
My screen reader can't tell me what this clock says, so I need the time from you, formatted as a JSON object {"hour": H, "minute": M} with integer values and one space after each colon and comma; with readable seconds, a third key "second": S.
{"hour": 10, "minute": 33}
